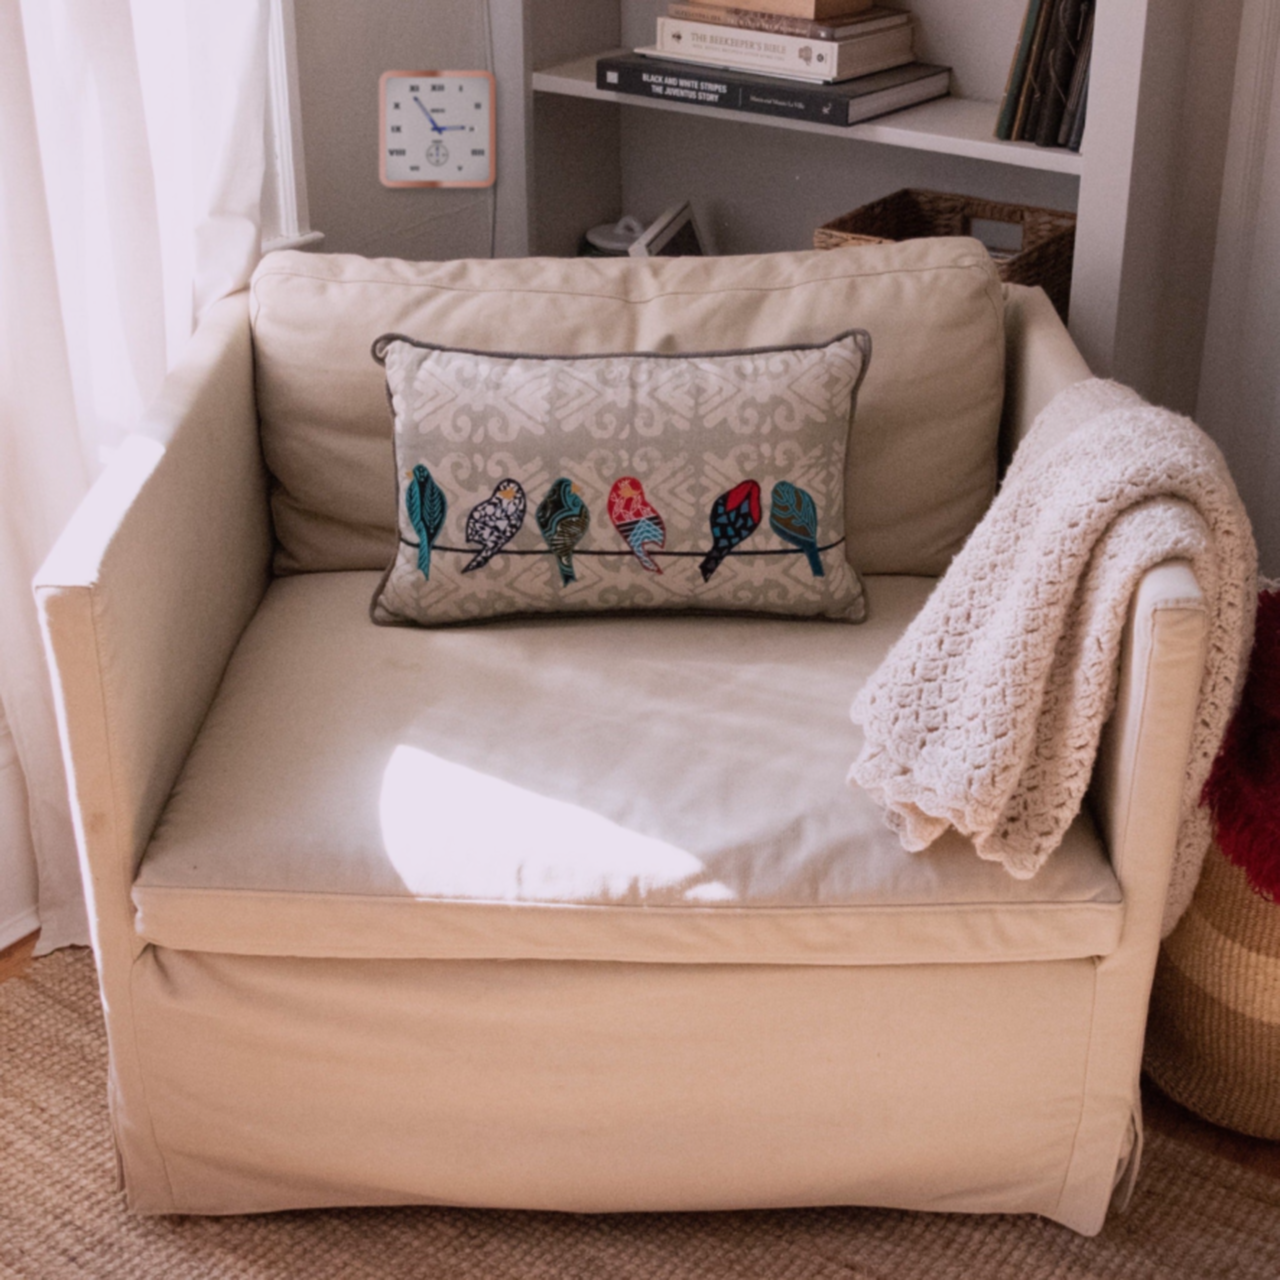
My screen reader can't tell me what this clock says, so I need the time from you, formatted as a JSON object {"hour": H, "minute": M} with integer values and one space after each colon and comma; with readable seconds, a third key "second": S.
{"hour": 2, "minute": 54}
